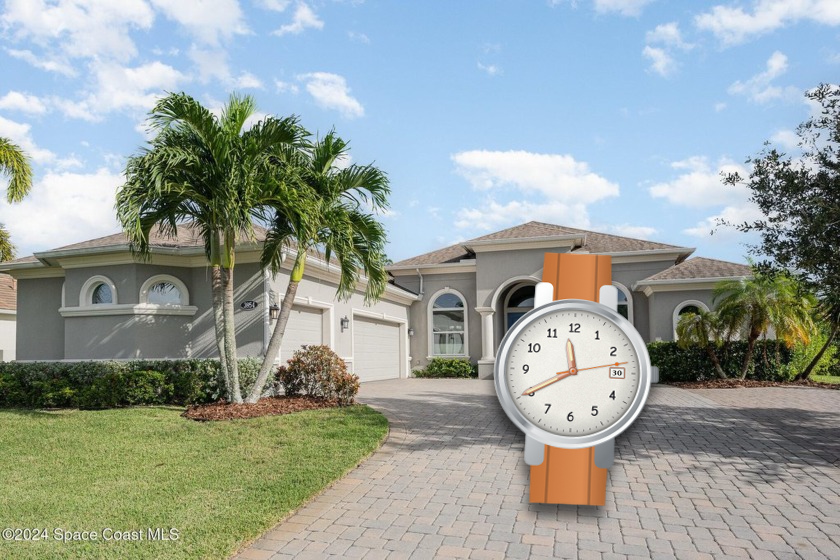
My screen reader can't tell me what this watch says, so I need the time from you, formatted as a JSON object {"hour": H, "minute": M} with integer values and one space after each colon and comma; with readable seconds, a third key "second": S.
{"hour": 11, "minute": 40, "second": 13}
